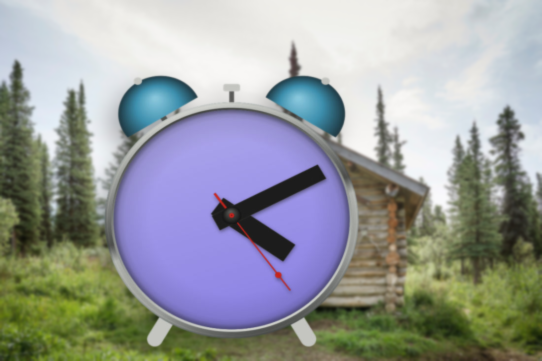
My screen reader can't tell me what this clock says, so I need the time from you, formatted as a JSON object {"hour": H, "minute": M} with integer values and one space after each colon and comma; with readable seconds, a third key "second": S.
{"hour": 4, "minute": 10, "second": 24}
